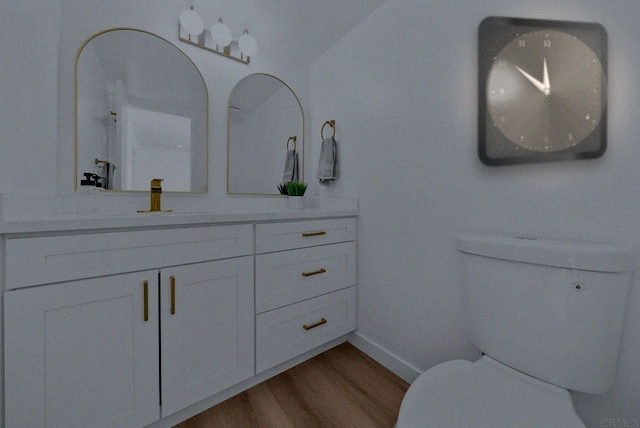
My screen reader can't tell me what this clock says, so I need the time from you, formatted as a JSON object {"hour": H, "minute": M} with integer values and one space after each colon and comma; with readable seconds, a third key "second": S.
{"hour": 11, "minute": 51}
